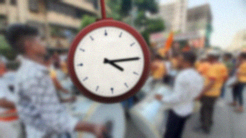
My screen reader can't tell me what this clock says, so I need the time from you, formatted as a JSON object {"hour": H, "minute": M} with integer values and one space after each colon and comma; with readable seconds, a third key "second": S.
{"hour": 4, "minute": 15}
